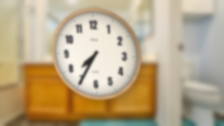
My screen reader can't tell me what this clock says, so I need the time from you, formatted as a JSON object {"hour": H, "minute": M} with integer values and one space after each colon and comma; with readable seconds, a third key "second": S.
{"hour": 7, "minute": 35}
